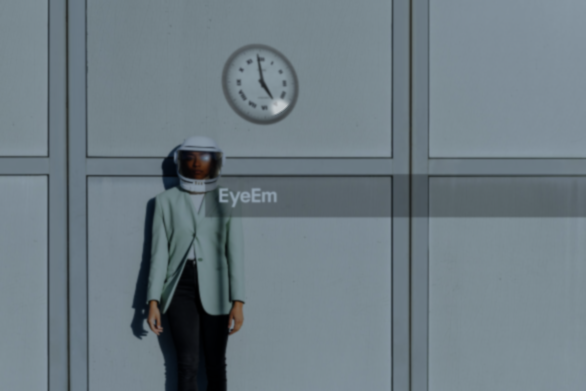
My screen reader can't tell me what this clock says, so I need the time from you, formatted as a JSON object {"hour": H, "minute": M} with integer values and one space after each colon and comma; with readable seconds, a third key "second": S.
{"hour": 4, "minute": 59}
